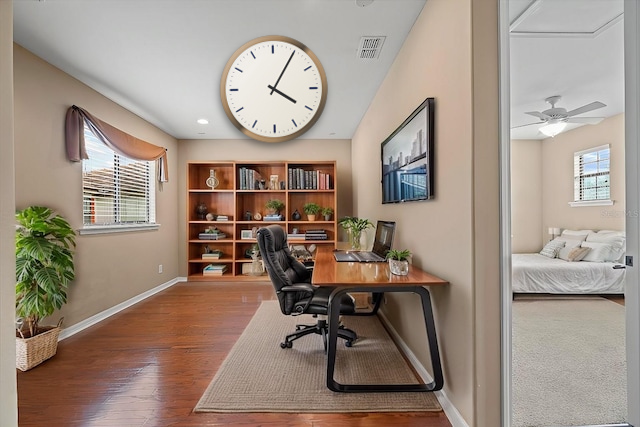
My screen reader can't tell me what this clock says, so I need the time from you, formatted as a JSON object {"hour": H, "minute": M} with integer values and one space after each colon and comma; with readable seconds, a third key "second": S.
{"hour": 4, "minute": 5}
